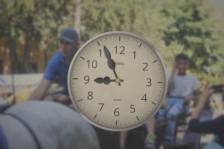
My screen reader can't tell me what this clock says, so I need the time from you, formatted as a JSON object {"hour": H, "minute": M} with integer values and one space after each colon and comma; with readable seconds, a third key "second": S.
{"hour": 8, "minute": 56}
